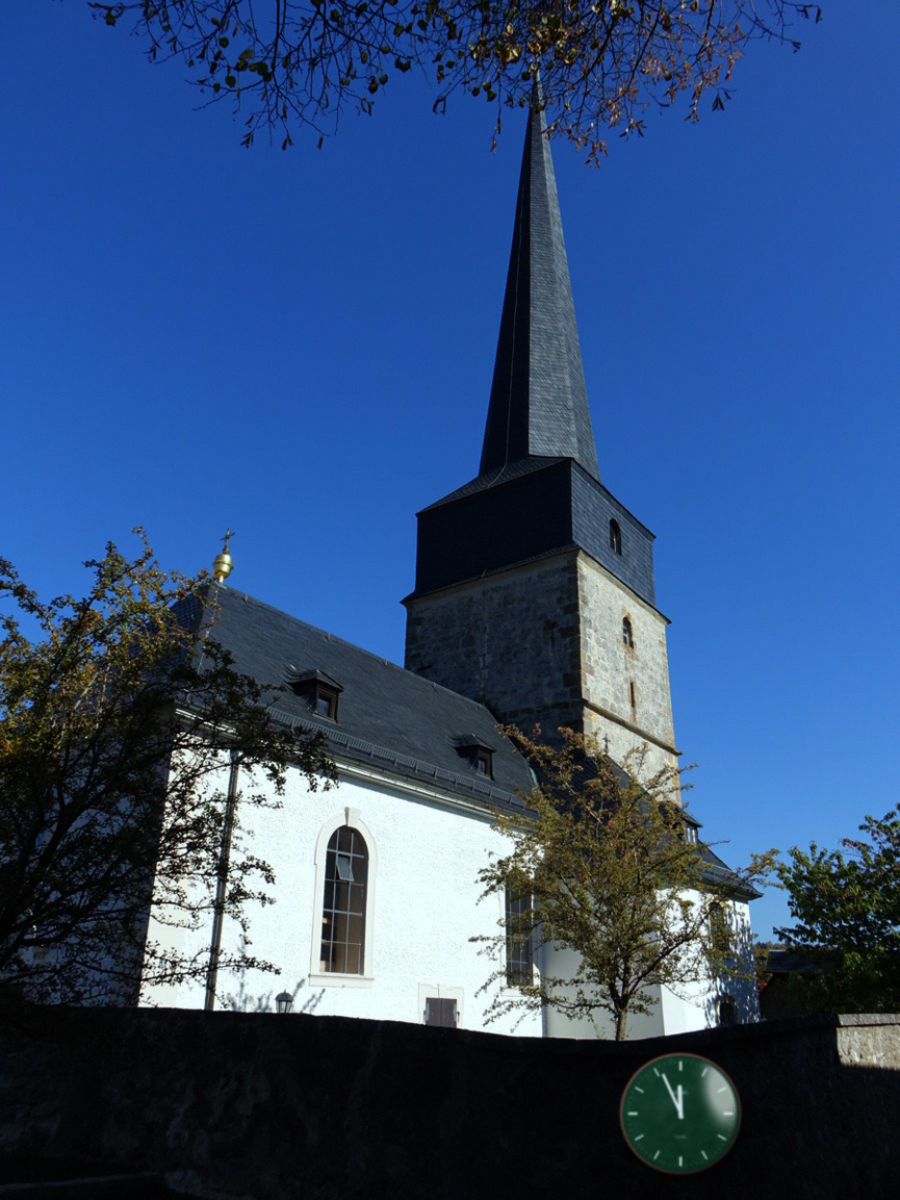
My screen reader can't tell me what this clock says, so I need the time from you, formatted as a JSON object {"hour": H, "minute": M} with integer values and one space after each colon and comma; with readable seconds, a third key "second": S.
{"hour": 11, "minute": 56}
